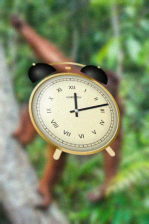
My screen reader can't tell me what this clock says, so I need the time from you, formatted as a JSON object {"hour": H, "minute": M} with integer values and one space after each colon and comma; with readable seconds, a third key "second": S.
{"hour": 12, "minute": 13}
